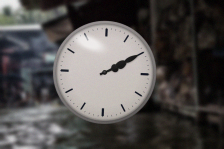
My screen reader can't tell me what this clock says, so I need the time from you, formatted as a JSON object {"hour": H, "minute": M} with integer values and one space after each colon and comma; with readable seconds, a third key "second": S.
{"hour": 2, "minute": 10}
